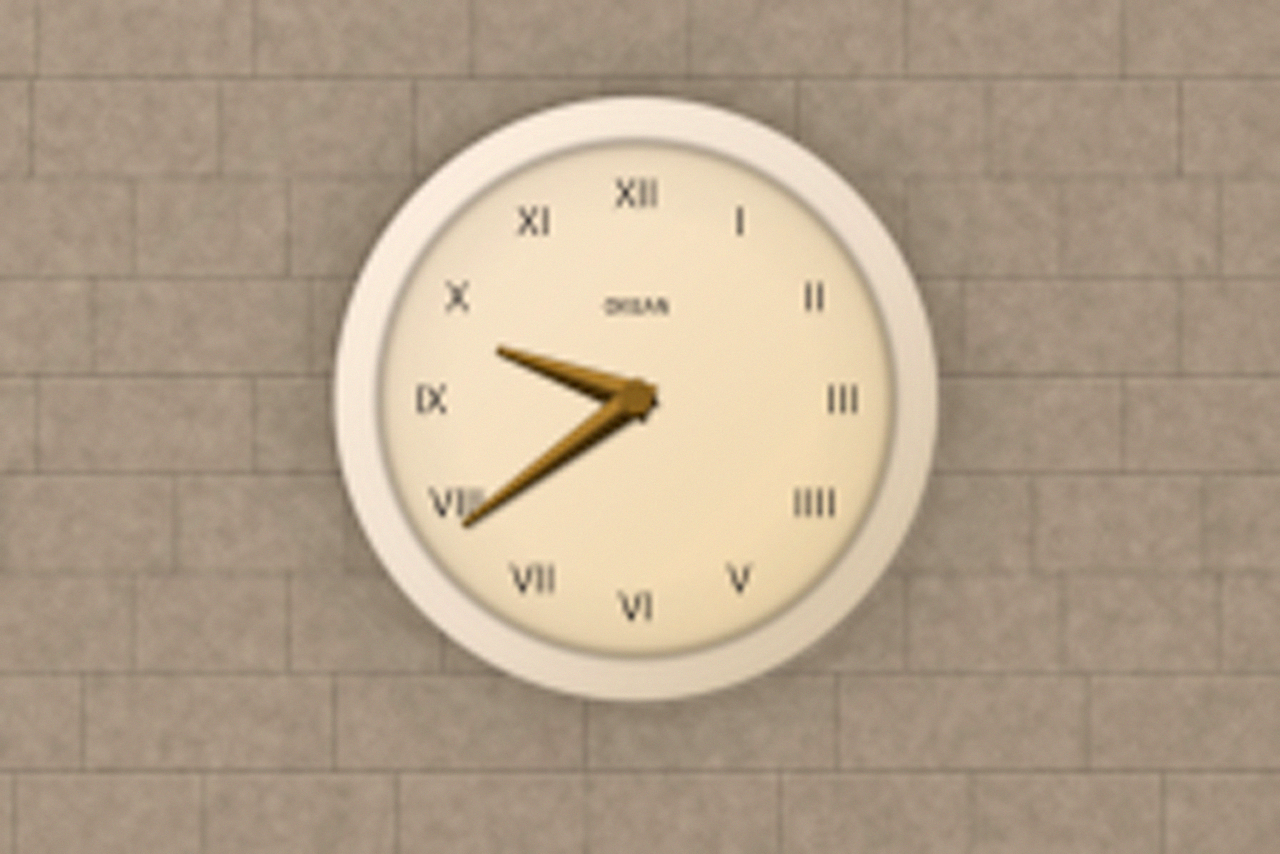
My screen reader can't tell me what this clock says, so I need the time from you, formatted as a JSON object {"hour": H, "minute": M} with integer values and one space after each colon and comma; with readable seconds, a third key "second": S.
{"hour": 9, "minute": 39}
